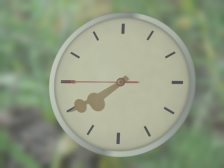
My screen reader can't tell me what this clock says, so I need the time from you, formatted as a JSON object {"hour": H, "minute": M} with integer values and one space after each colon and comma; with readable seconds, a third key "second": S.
{"hour": 7, "minute": 39, "second": 45}
